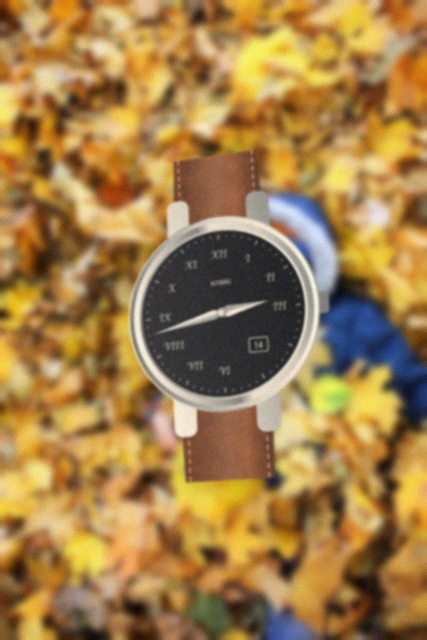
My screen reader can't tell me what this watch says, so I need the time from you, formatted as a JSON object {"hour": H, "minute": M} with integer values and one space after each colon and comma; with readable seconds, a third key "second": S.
{"hour": 2, "minute": 43}
